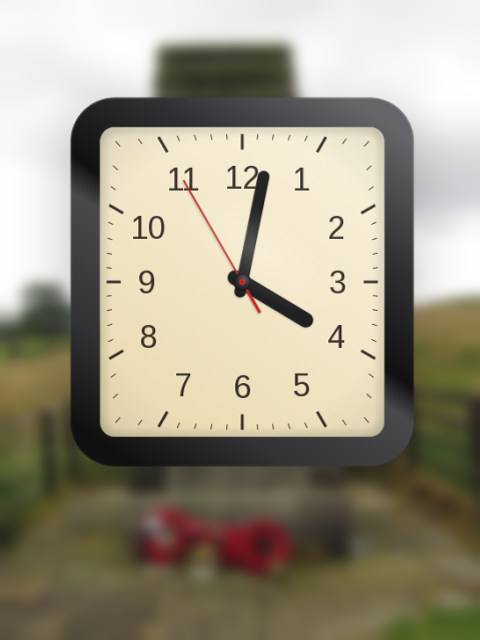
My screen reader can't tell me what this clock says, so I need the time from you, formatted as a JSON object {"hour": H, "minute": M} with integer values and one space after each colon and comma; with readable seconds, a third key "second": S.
{"hour": 4, "minute": 1, "second": 55}
